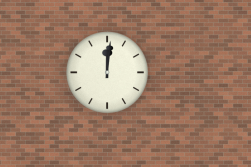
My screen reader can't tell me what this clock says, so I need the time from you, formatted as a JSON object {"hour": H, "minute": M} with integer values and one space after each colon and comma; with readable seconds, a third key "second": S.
{"hour": 12, "minute": 1}
